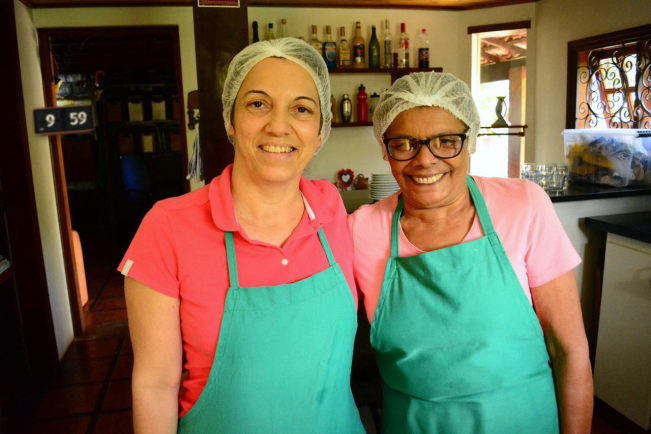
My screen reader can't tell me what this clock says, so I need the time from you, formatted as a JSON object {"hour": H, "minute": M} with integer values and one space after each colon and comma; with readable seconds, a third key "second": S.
{"hour": 9, "minute": 59}
